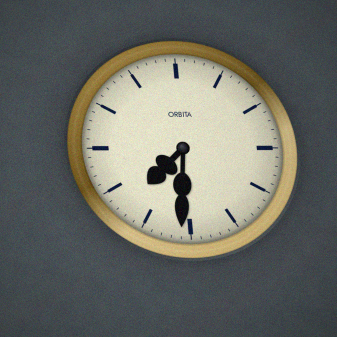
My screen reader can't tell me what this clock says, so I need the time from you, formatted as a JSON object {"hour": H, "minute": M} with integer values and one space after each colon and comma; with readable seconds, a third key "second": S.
{"hour": 7, "minute": 31}
